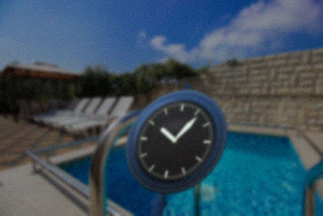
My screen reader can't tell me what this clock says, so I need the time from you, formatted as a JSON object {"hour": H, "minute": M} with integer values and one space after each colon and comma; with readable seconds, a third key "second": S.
{"hour": 10, "minute": 6}
